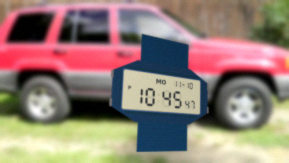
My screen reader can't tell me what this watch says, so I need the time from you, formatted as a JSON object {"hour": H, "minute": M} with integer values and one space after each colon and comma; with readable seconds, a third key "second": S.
{"hour": 10, "minute": 45}
